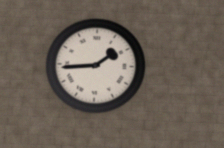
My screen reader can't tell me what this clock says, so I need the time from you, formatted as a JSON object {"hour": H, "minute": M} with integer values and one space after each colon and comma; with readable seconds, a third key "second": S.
{"hour": 1, "minute": 44}
